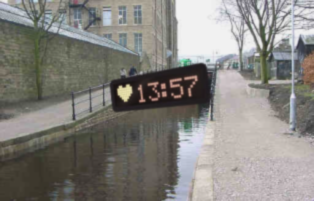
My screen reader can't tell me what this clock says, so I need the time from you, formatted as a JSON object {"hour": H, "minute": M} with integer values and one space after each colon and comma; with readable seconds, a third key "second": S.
{"hour": 13, "minute": 57}
